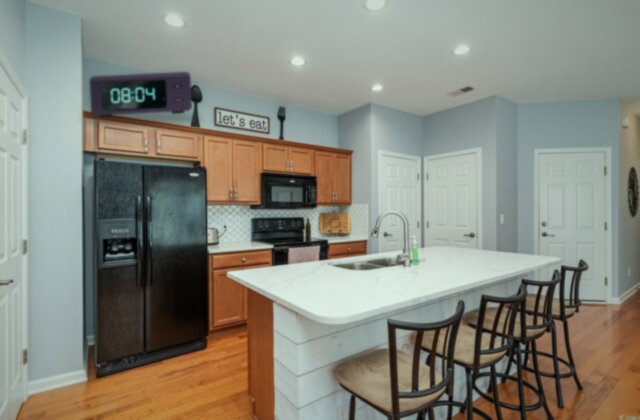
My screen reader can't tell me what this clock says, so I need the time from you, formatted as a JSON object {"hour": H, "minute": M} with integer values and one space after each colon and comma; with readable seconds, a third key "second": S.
{"hour": 8, "minute": 4}
